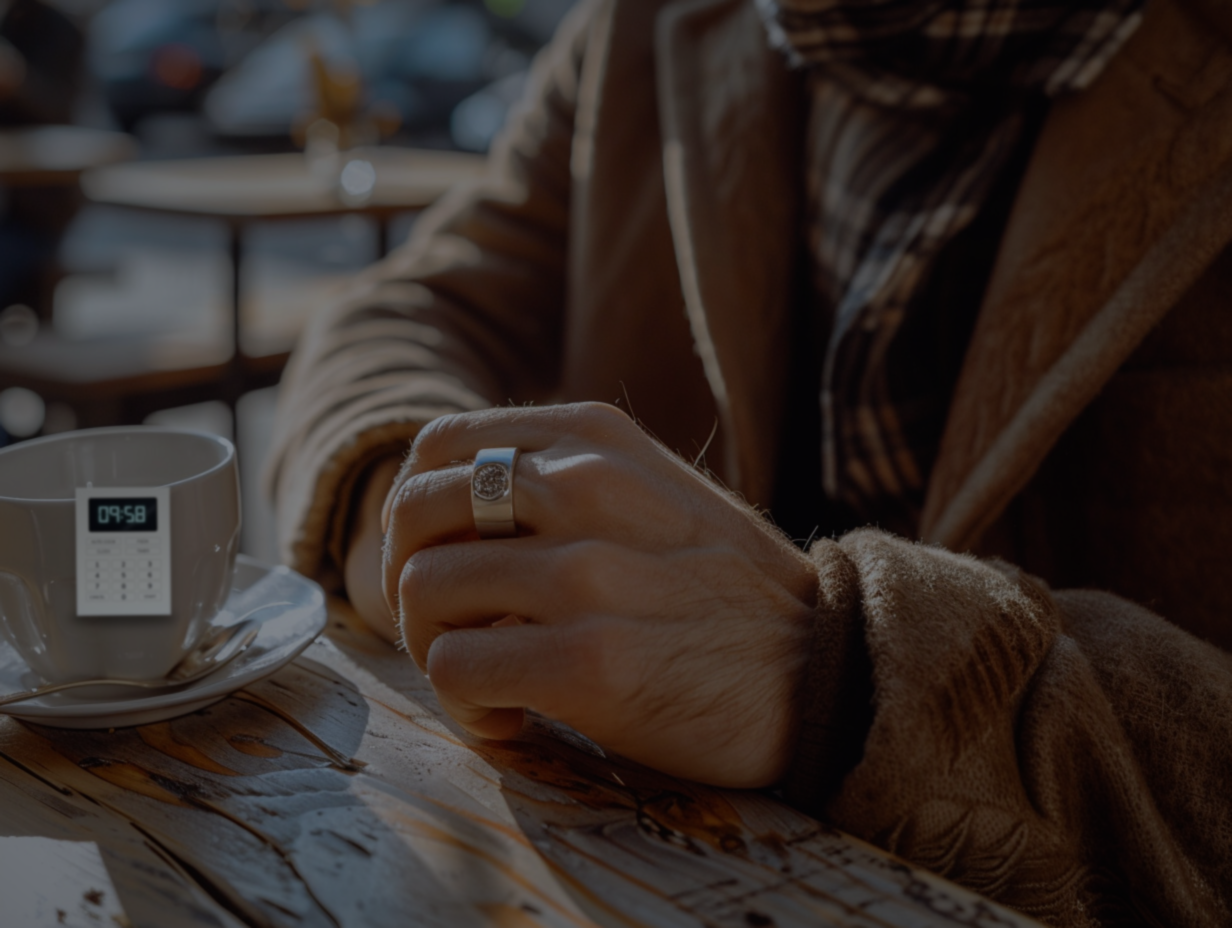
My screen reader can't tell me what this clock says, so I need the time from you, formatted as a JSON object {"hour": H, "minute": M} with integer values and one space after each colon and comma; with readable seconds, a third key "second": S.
{"hour": 9, "minute": 58}
